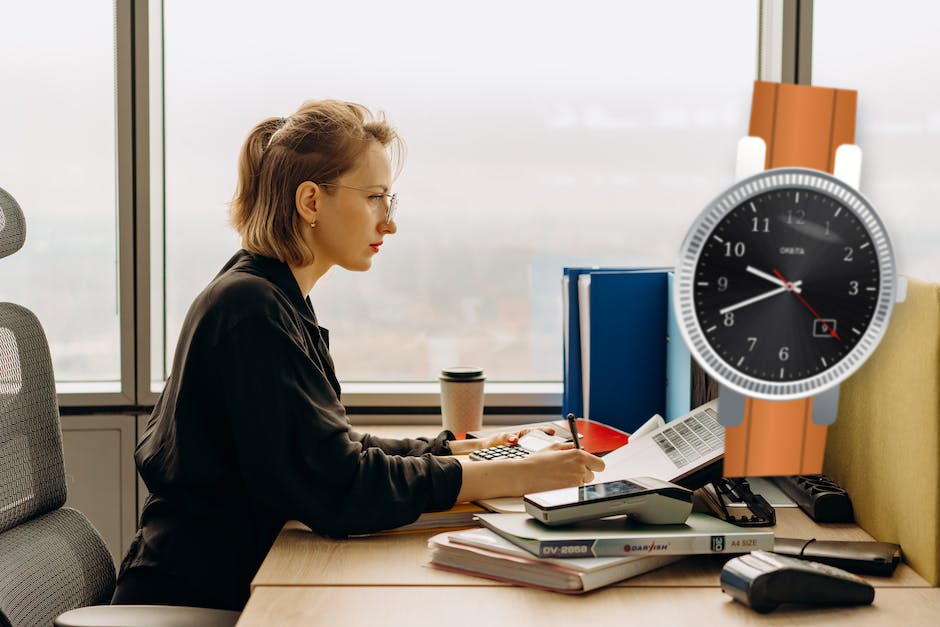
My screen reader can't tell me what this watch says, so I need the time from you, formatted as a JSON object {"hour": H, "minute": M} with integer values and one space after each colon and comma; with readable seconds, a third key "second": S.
{"hour": 9, "minute": 41, "second": 22}
